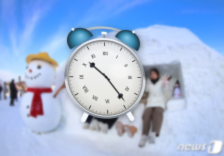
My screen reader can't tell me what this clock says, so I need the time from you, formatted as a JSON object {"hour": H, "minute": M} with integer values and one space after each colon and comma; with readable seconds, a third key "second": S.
{"hour": 10, "minute": 24}
